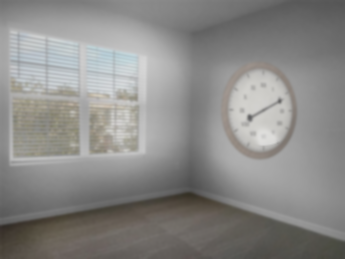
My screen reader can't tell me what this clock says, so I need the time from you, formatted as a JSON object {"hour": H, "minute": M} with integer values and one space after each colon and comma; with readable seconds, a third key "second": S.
{"hour": 8, "minute": 11}
